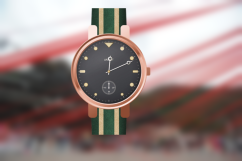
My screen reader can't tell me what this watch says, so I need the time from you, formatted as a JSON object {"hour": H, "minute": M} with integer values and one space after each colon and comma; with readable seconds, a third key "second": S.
{"hour": 12, "minute": 11}
